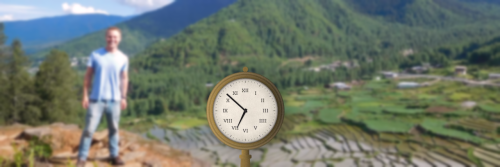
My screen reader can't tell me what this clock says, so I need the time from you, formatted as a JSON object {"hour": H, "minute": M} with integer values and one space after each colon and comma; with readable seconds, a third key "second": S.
{"hour": 6, "minute": 52}
